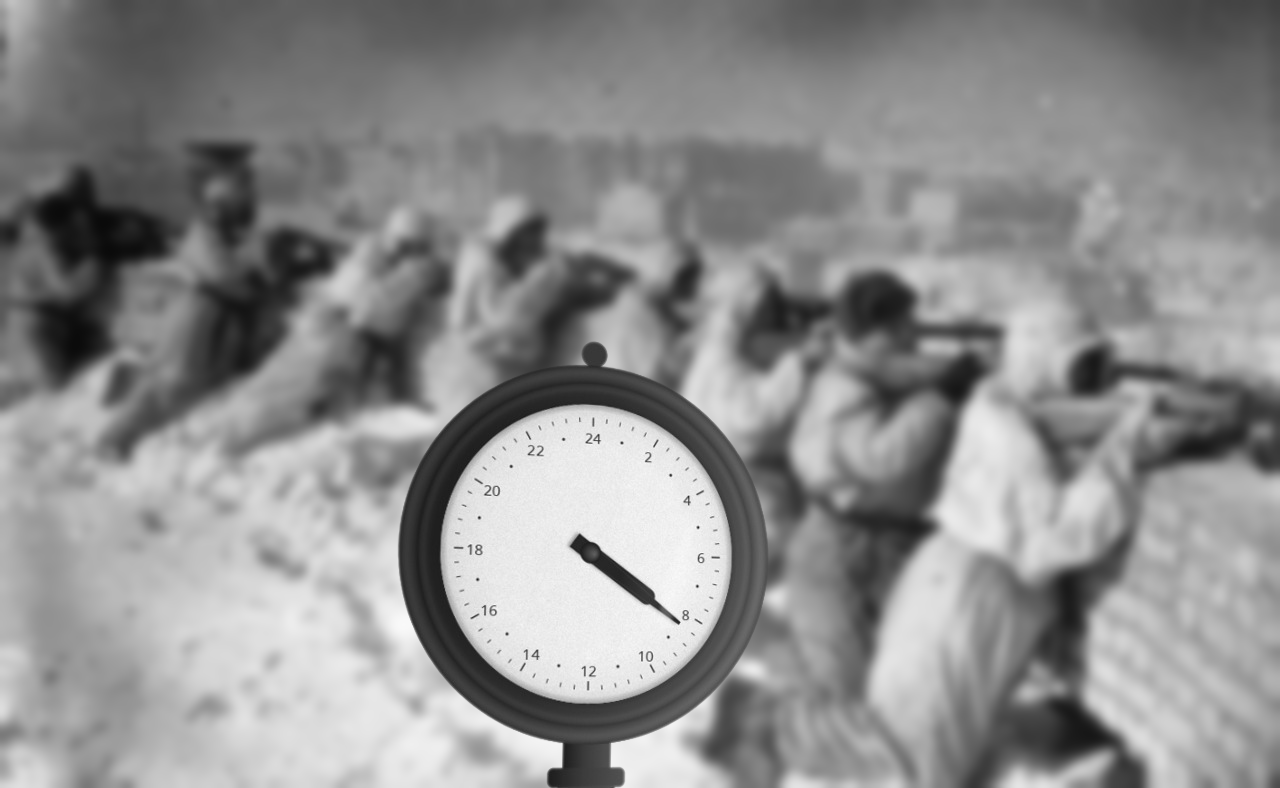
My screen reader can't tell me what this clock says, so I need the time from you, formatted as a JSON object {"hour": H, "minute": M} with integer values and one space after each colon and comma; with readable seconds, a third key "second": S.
{"hour": 8, "minute": 21}
